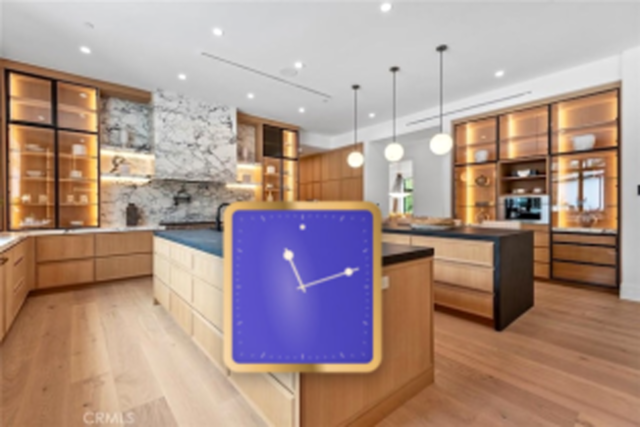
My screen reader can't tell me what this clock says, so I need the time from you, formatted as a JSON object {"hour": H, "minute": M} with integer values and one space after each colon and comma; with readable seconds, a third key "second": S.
{"hour": 11, "minute": 12}
